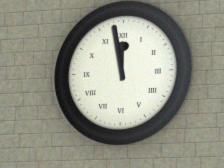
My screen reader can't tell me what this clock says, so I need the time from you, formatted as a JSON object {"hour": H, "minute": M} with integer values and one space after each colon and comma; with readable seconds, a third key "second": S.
{"hour": 11, "minute": 58}
